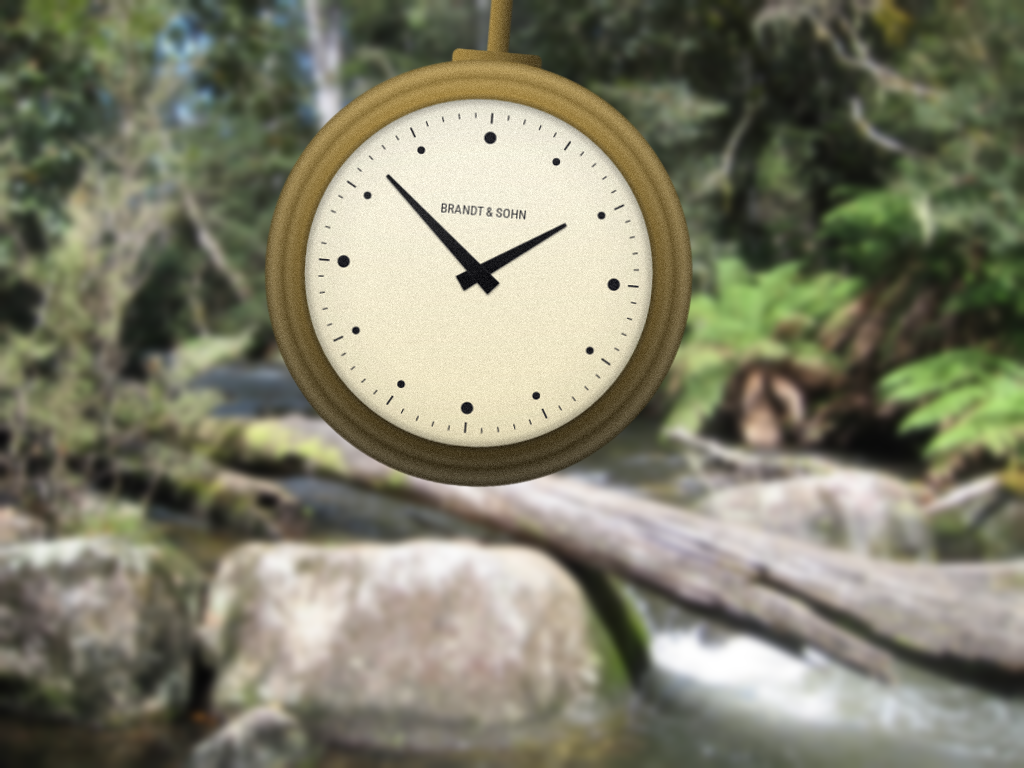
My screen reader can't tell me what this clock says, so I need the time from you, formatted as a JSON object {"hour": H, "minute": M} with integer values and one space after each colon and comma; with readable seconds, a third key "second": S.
{"hour": 1, "minute": 52}
